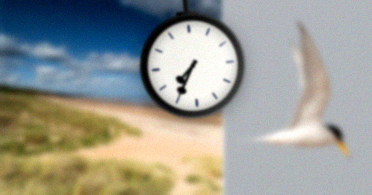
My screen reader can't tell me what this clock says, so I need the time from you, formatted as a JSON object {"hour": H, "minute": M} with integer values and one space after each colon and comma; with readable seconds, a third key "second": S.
{"hour": 7, "minute": 35}
